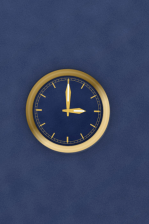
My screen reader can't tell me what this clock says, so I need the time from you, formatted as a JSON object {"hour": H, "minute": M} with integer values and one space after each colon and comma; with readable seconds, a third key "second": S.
{"hour": 3, "minute": 0}
